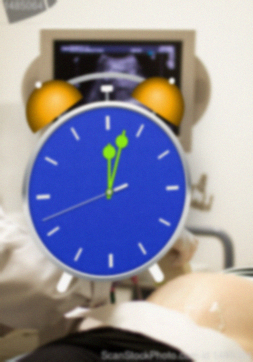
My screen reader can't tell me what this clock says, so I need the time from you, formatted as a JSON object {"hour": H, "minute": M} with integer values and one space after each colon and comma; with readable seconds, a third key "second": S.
{"hour": 12, "minute": 2, "second": 42}
